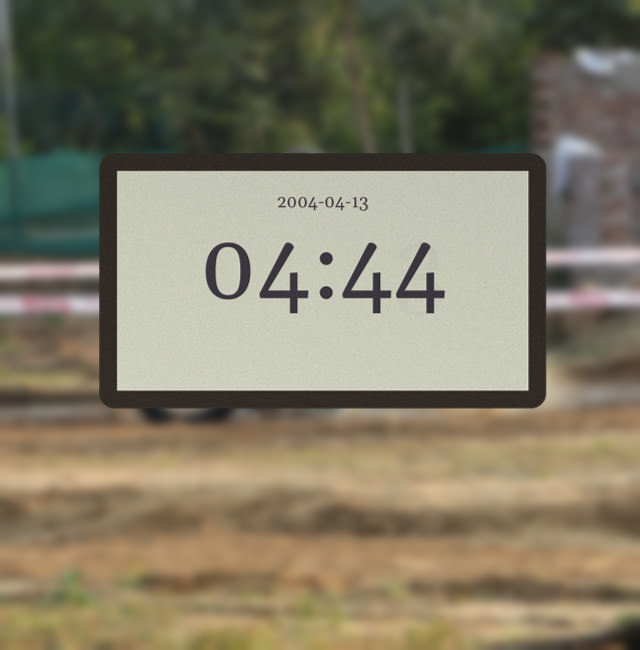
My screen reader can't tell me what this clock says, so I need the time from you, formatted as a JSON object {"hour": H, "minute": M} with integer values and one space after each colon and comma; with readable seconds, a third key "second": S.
{"hour": 4, "minute": 44}
